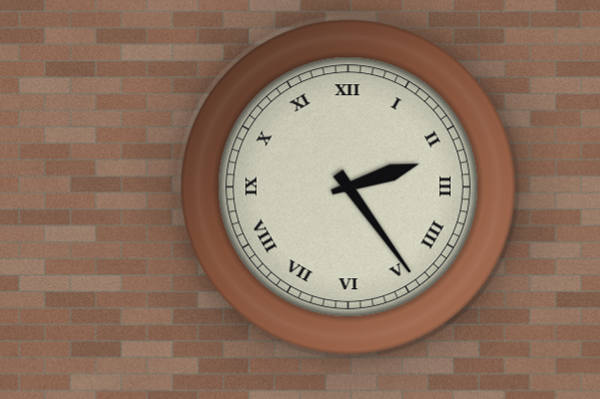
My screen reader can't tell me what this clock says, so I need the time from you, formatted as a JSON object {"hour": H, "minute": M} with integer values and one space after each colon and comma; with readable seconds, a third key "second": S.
{"hour": 2, "minute": 24}
